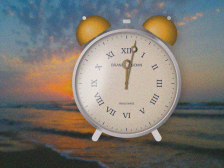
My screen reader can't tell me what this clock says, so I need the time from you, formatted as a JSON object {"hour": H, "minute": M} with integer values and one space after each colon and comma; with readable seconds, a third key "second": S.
{"hour": 12, "minute": 2}
